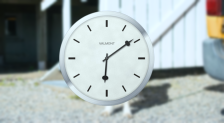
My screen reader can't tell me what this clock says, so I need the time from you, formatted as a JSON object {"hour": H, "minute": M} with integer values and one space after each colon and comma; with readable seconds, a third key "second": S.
{"hour": 6, "minute": 9}
